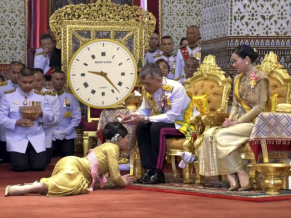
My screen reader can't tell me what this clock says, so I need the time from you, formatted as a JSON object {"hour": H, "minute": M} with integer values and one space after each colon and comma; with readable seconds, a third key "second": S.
{"hour": 9, "minute": 23}
